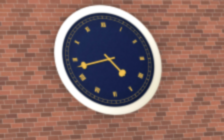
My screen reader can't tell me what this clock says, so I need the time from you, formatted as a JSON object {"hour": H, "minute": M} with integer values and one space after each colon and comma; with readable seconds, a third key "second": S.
{"hour": 4, "minute": 43}
